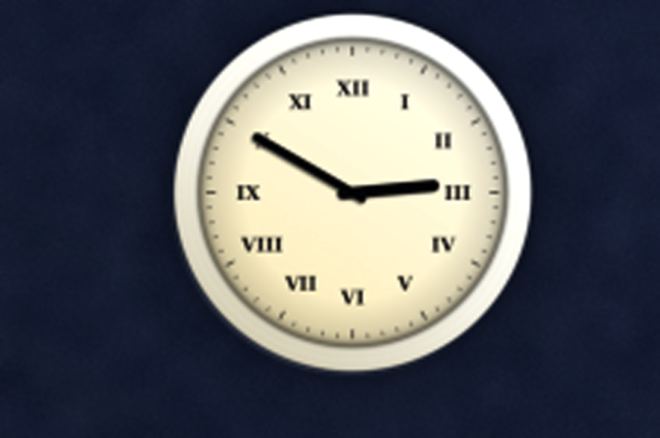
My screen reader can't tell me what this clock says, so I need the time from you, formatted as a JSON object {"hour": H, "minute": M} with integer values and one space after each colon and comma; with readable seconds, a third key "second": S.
{"hour": 2, "minute": 50}
